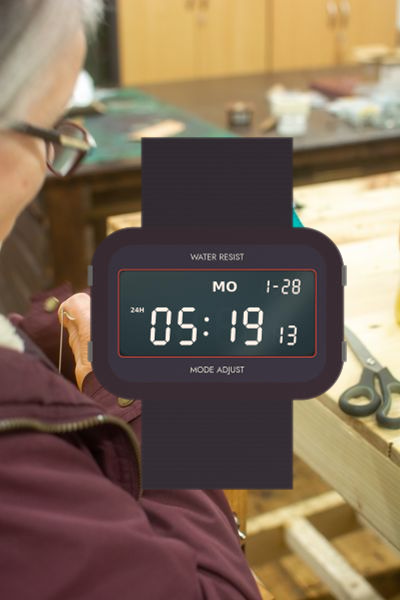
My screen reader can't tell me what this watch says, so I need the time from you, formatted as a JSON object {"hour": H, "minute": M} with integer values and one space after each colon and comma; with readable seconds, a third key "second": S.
{"hour": 5, "minute": 19, "second": 13}
